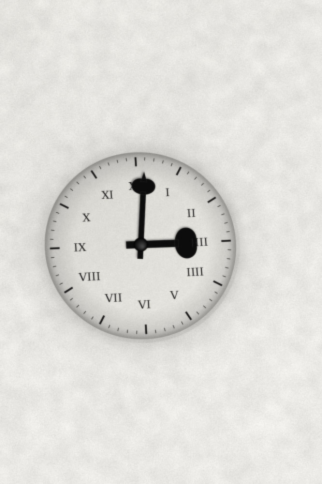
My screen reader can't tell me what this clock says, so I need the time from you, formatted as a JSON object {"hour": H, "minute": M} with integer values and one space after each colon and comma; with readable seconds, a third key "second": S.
{"hour": 3, "minute": 1}
